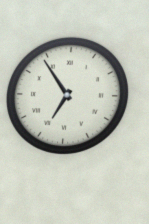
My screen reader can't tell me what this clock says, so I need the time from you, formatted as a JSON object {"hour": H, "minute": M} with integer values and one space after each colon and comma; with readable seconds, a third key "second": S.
{"hour": 6, "minute": 54}
